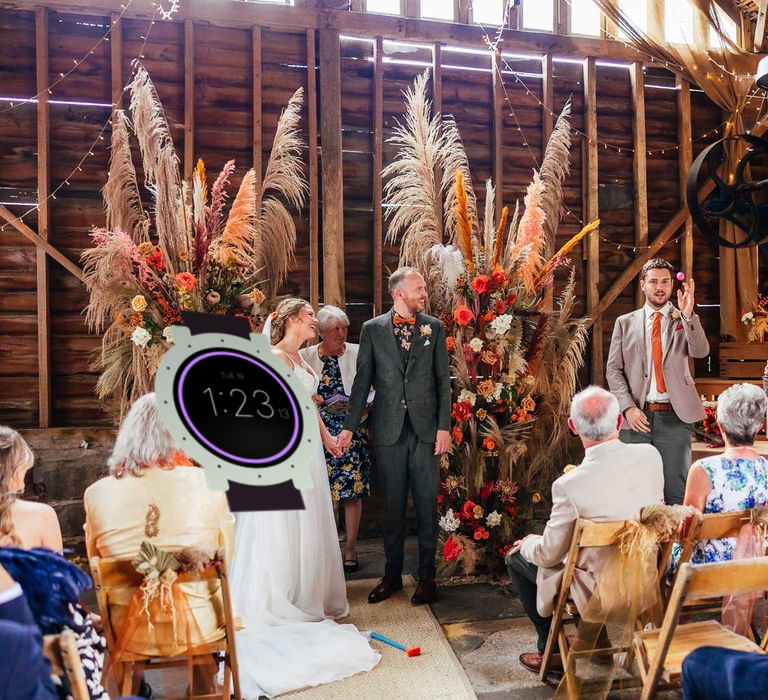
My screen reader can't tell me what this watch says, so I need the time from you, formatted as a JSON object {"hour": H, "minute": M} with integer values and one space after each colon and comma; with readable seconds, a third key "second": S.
{"hour": 1, "minute": 23, "second": 13}
